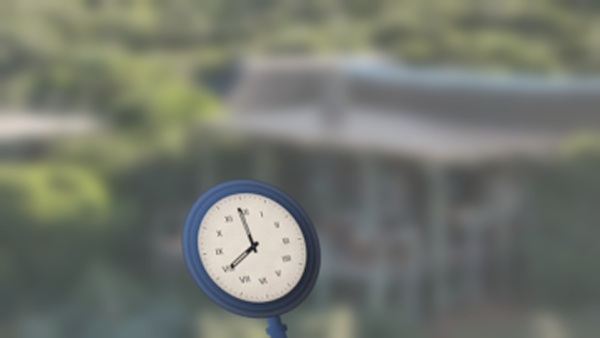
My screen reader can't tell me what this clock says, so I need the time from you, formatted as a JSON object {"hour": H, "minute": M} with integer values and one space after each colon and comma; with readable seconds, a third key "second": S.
{"hour": 7, "minute": 59}
